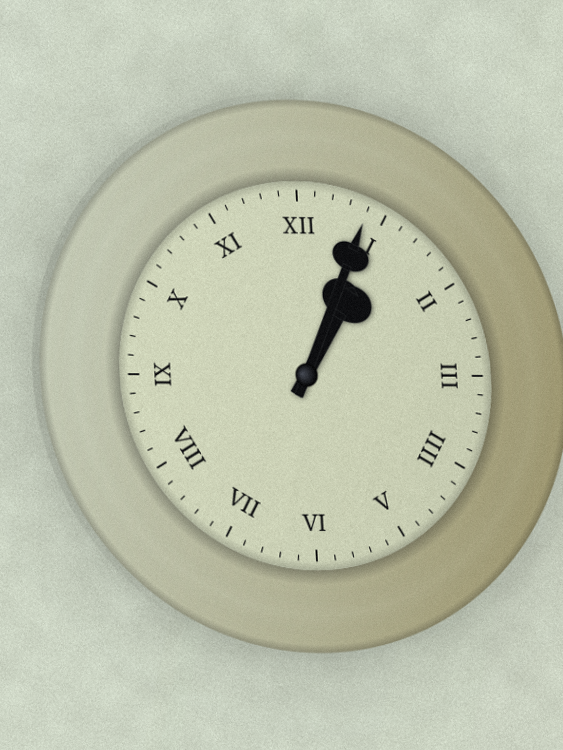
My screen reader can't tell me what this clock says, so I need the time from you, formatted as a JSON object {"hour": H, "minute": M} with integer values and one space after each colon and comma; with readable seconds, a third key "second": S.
{"hour": 1, "minute": 4}
